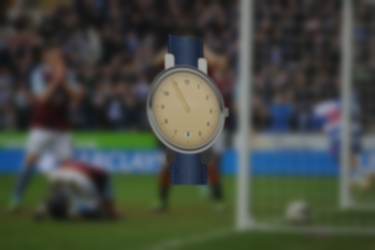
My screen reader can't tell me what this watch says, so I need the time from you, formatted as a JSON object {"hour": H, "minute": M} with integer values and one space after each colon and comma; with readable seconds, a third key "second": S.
{"hour": 10, "minute": 55}
